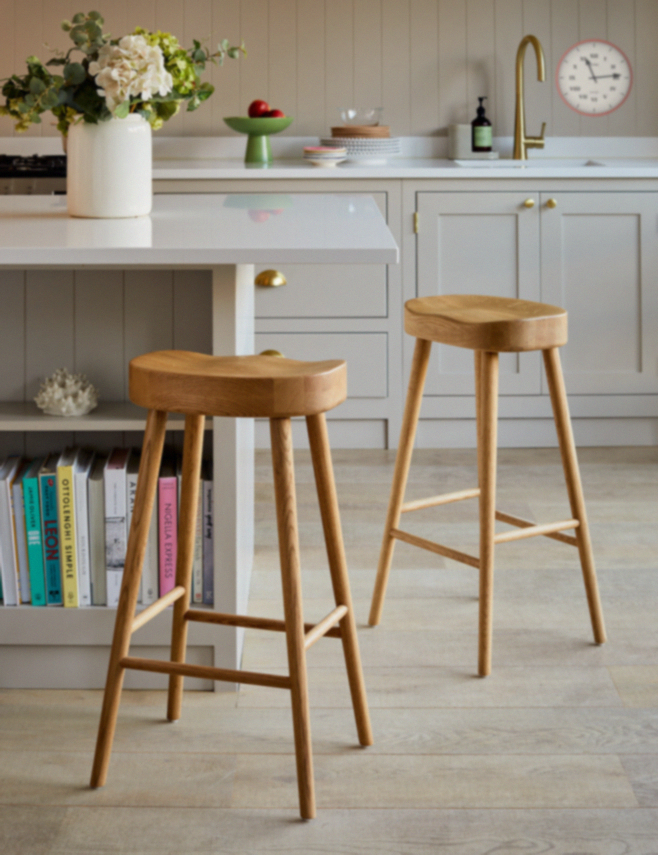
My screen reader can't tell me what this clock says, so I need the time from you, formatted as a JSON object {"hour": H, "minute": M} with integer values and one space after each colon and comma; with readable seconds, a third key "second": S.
{"hour": 11, "minute": 14}
